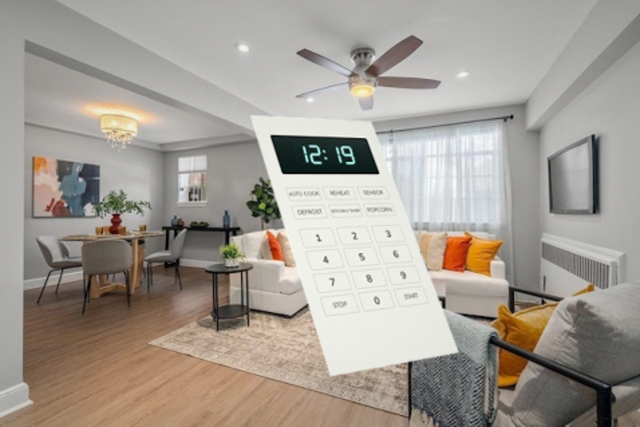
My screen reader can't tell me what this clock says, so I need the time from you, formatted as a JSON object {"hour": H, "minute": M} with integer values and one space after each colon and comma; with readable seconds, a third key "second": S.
{"hour": 12, "minute": 19}
